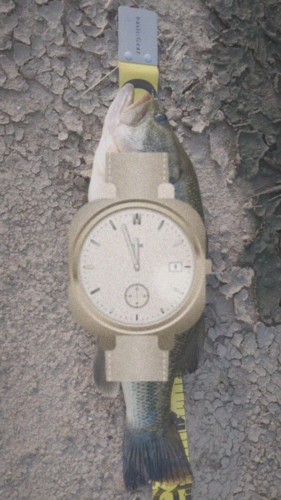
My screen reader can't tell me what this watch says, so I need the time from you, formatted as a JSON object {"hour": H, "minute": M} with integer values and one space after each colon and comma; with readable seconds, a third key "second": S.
{"hour": 11, "minute": 57}
